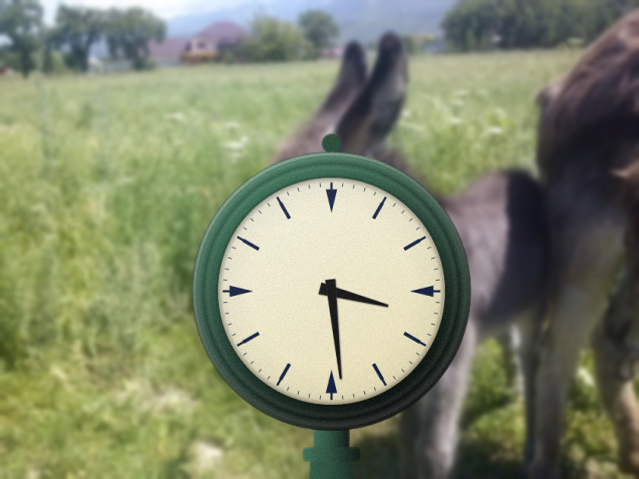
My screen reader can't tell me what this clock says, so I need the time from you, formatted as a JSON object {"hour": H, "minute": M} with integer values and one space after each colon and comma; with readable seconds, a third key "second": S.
{"hour": 3, "minute": 29}
